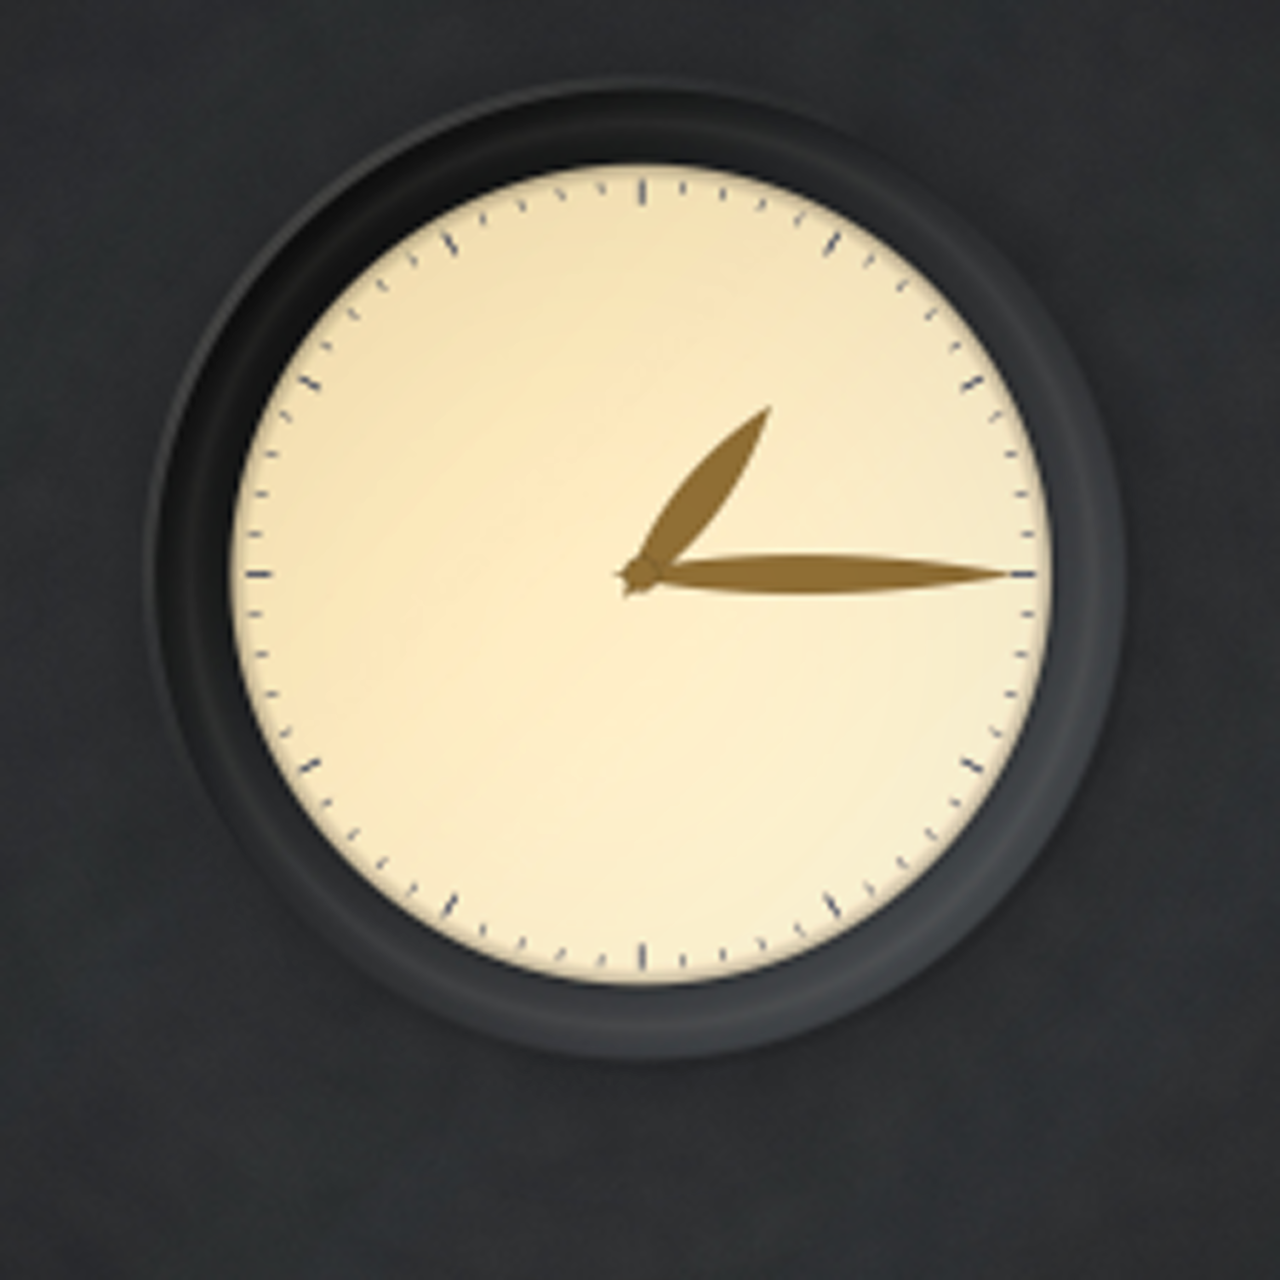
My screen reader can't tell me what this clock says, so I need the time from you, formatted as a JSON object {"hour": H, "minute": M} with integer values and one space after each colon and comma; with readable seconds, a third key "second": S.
{"hour": 1, "minute": 15}
